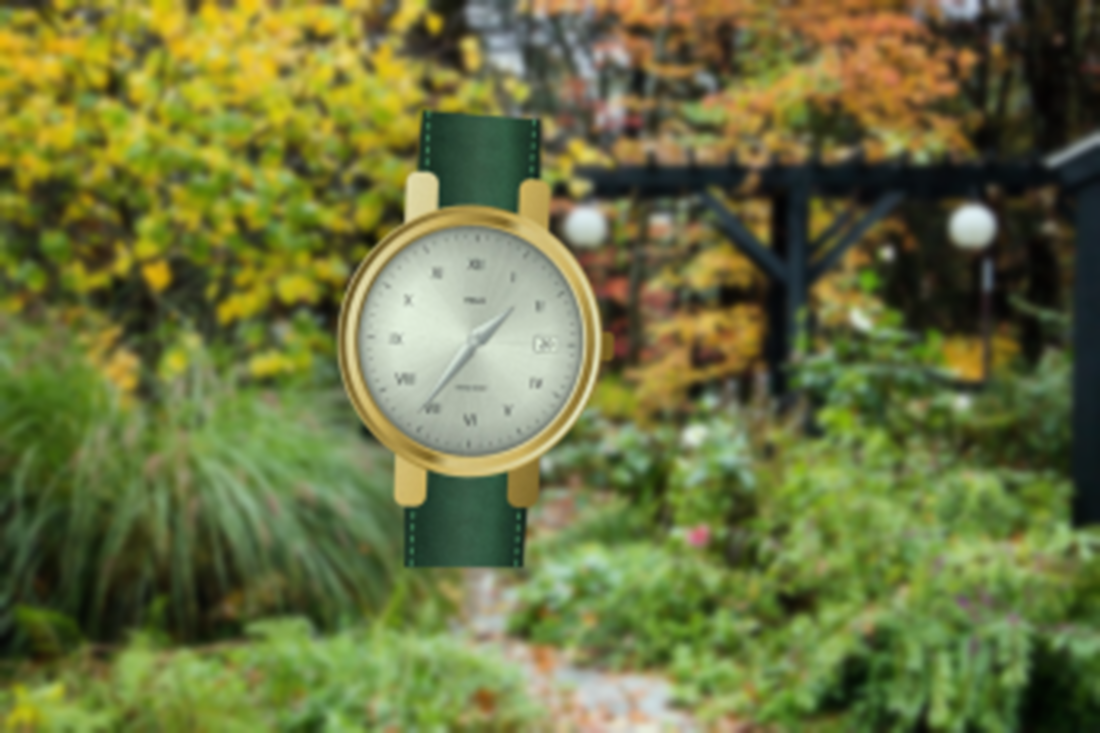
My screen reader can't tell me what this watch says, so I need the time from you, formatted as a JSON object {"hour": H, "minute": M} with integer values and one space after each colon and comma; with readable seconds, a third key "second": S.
{"hour": 1, "minute": 36}
